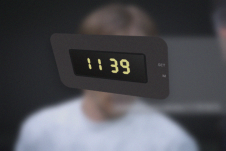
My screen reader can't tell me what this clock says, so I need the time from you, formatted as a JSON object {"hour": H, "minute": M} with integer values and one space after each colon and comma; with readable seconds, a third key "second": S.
{"hour": 11, "minute": 39}
